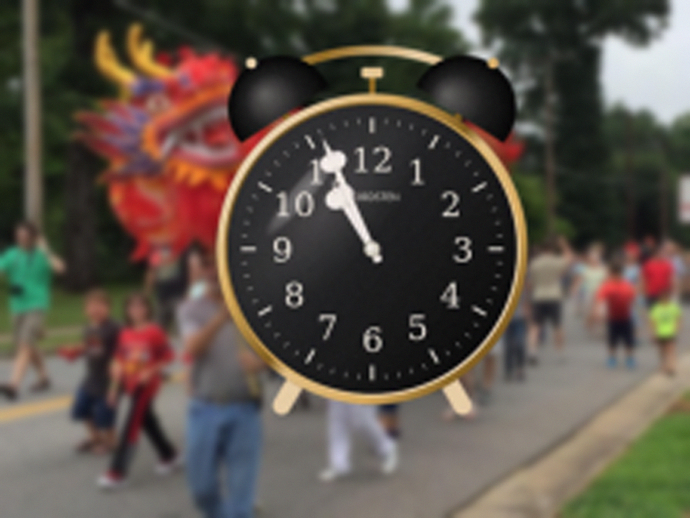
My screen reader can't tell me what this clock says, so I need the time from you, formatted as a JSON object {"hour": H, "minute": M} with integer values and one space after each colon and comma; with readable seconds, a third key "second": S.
{"hour": 10, "minute": 56}
